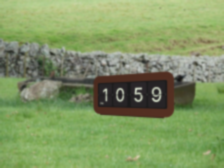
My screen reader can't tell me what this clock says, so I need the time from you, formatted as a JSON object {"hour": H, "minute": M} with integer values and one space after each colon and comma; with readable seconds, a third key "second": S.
{"hour": 10, "minute": 59}
